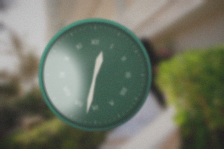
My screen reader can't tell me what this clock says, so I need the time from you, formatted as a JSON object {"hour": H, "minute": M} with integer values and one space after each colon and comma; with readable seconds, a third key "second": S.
{"hour": 12, "minute": 32}
